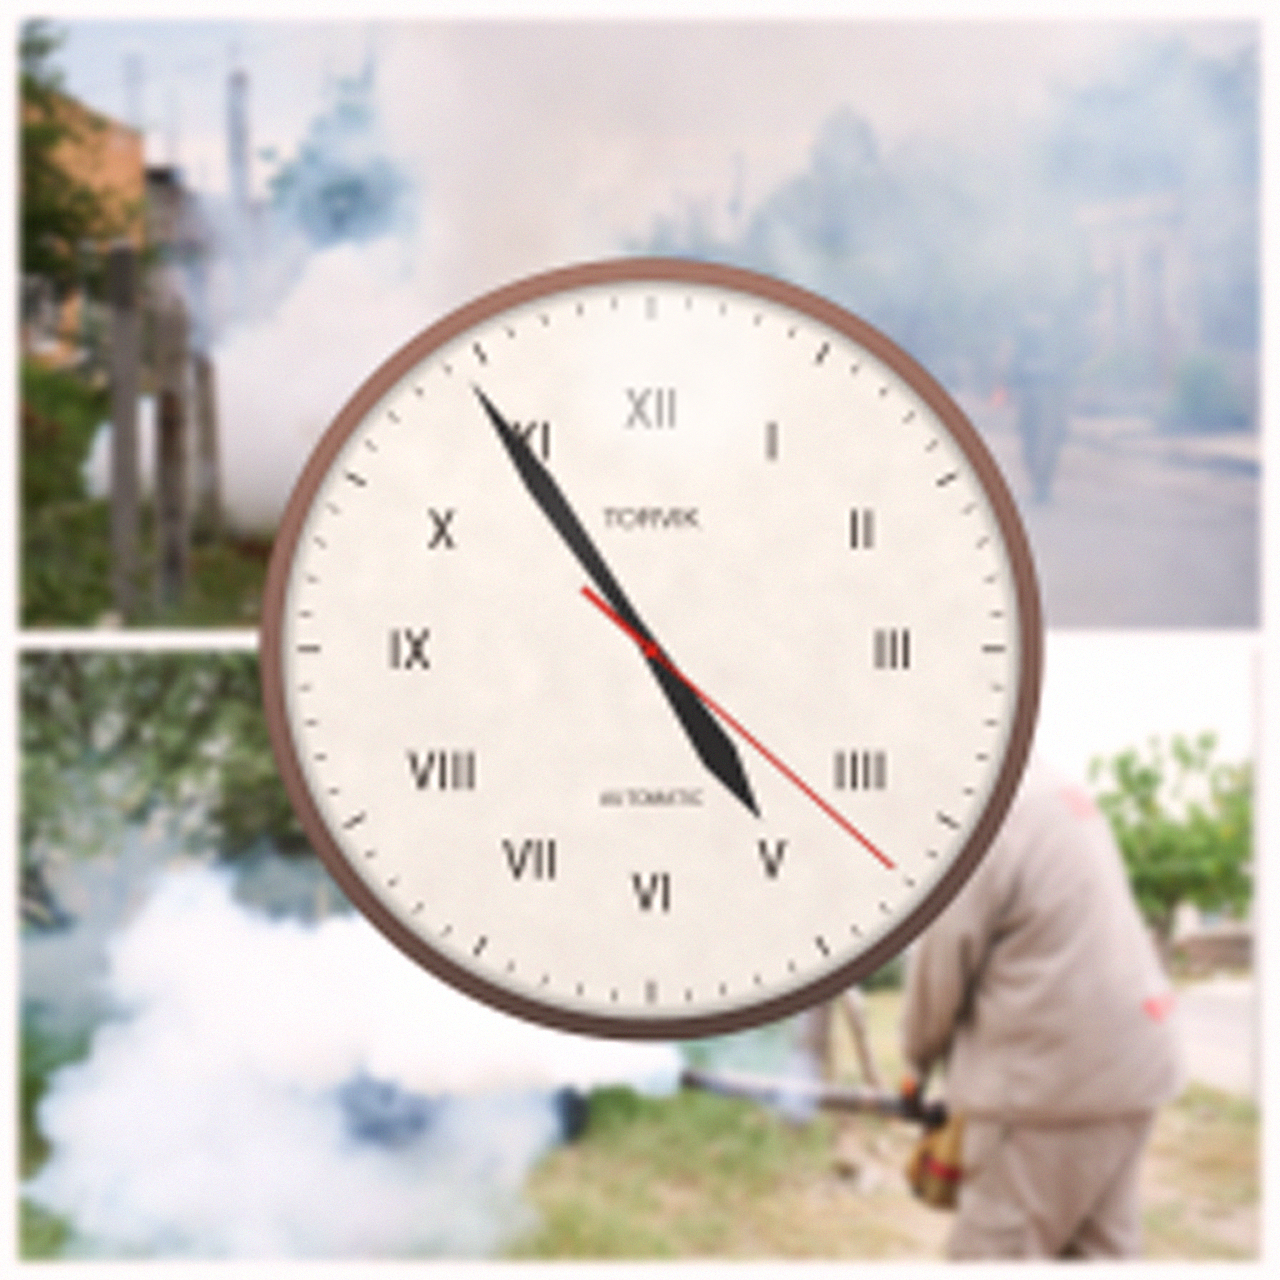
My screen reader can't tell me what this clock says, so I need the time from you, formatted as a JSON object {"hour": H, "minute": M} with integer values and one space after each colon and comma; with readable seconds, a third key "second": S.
{"hour": 4, "minute": 54, "second": 22}
